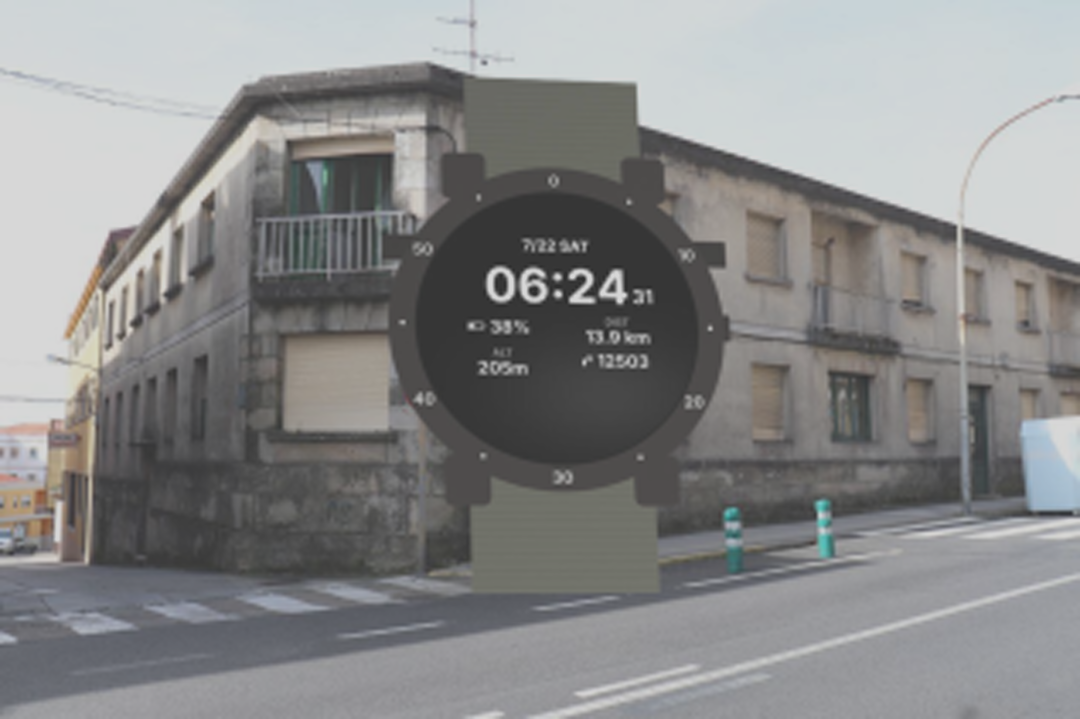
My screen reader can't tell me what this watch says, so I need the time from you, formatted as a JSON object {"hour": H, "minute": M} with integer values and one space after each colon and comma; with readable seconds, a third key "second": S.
{"hour": 6, "minute": 24}
